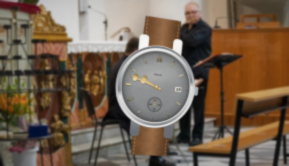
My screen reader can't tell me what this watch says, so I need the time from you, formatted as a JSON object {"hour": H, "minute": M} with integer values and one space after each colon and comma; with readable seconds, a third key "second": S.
{"hour": 9, "minute": 48}
